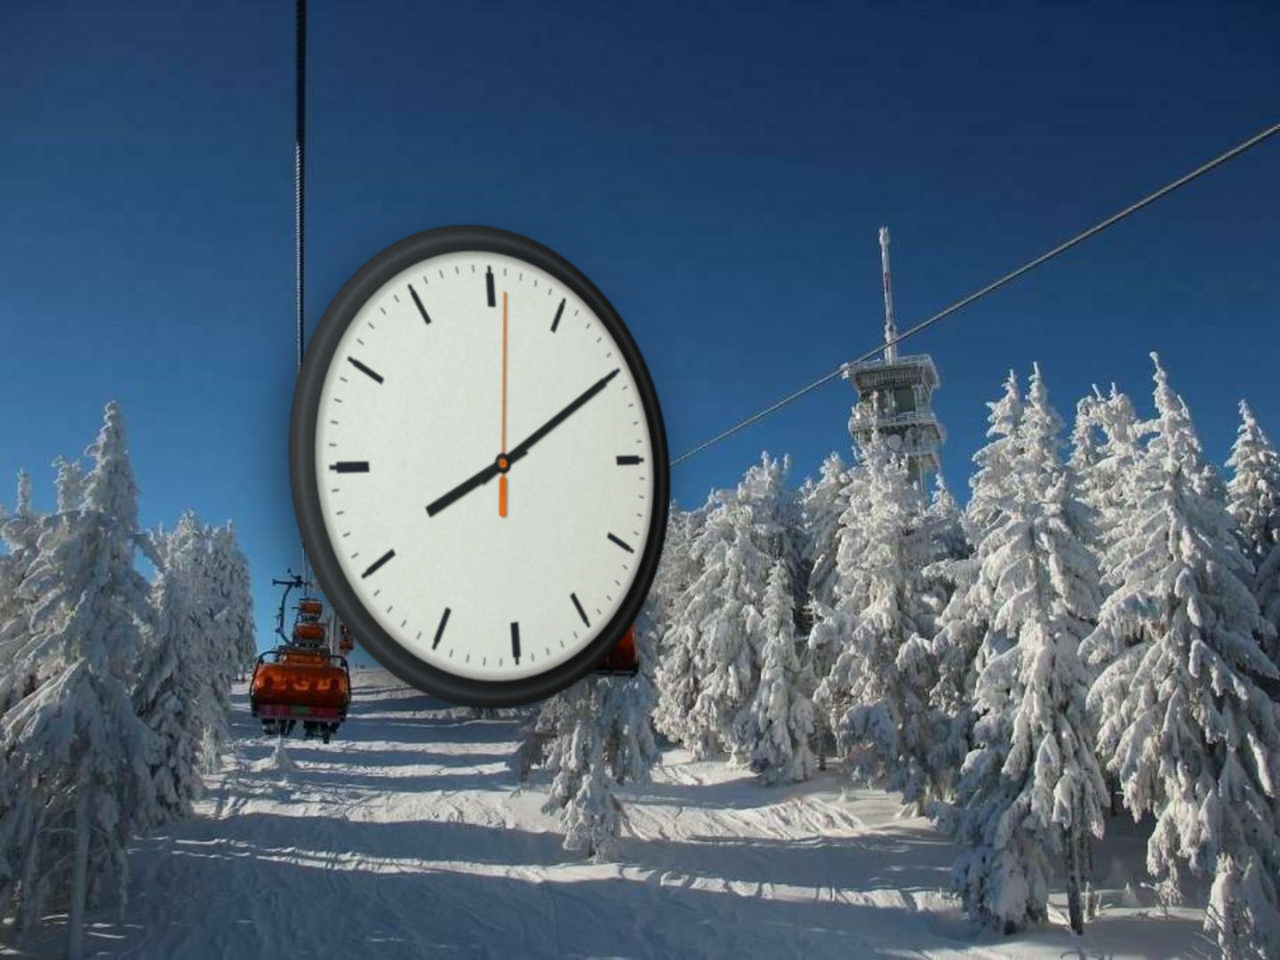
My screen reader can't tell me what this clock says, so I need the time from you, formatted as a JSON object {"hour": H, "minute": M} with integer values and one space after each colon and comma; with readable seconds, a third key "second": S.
{"hour": 8, "minute": 10, "second": 1}
